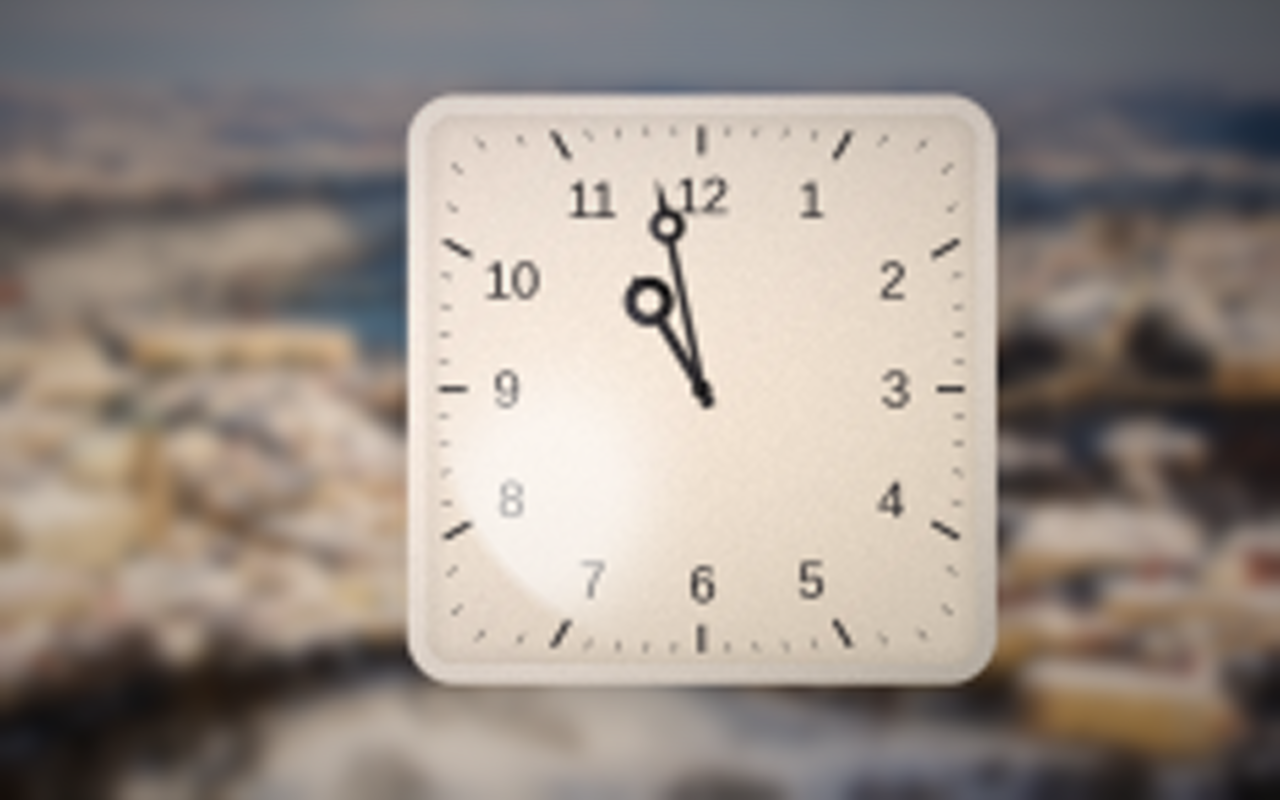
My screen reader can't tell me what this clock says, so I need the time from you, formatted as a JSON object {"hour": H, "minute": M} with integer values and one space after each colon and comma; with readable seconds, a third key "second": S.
{"hour": 10, "minute": 58}
